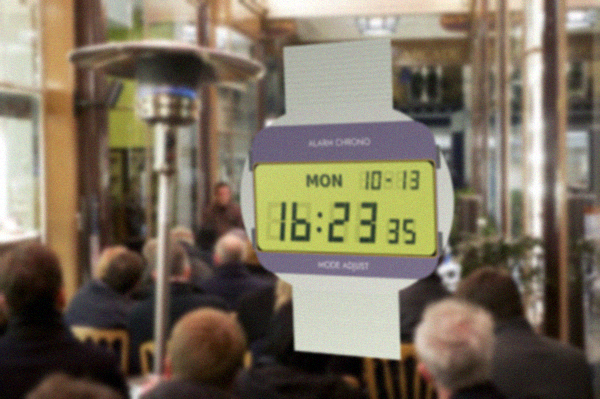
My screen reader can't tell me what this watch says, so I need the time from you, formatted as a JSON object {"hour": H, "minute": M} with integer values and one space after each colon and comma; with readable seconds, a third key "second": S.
{"hour": 16, "minute": 23, "second": 35}
